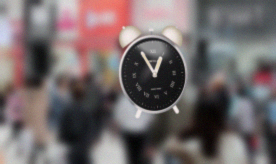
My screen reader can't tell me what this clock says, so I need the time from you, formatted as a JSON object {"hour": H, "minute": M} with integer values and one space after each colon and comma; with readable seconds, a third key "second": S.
{"hour": 12, "minute": 55}
